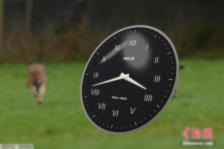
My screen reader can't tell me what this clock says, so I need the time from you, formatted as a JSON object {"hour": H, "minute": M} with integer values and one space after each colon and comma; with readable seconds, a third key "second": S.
{"hour": 3, "minute": 42}
